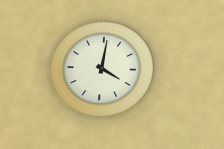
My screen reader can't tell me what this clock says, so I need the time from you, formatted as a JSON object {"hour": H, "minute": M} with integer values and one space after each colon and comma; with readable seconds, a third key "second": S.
{"hour": 4, "minute": 1}
